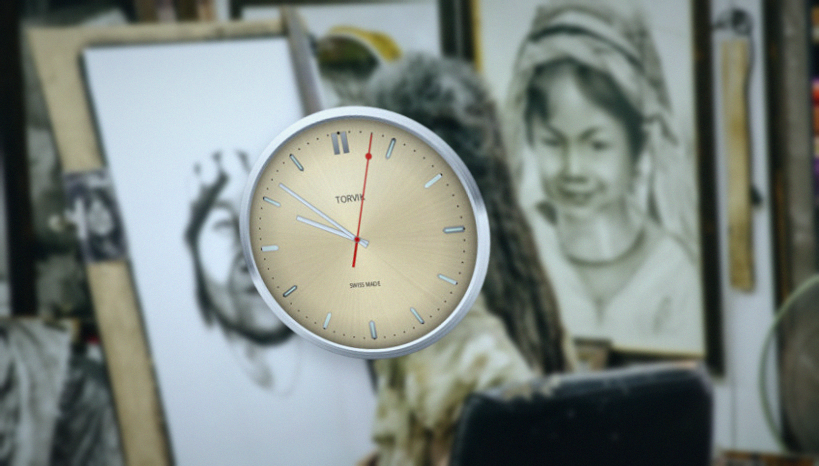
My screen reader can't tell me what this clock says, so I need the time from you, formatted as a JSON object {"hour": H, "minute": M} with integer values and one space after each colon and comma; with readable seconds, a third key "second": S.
{"hour": 9, "minute": 52, "second": 3}
